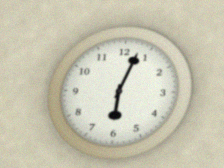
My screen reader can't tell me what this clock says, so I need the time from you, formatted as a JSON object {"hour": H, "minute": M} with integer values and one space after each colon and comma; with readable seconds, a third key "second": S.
{"hour": 6, "minute": 3}
